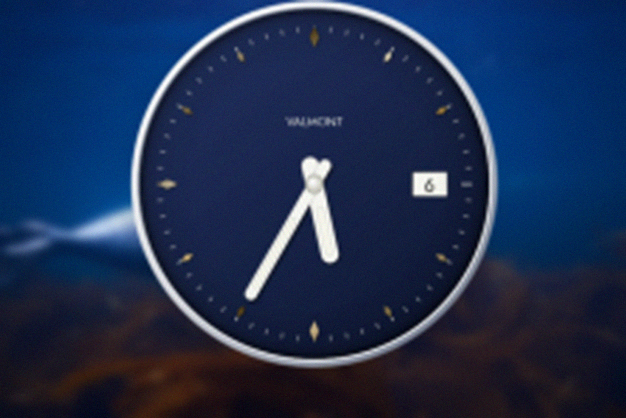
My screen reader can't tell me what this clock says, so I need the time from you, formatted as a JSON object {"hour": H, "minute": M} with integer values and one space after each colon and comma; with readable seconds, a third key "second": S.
{"hour": 5, "minute": 35}
